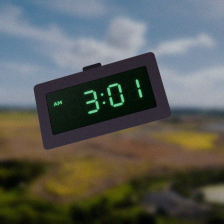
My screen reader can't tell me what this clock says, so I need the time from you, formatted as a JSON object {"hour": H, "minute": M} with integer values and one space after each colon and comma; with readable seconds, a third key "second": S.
{"hour": 3, "minute": 1}
